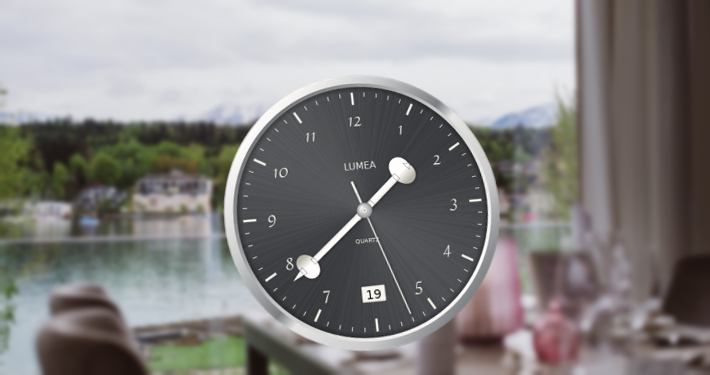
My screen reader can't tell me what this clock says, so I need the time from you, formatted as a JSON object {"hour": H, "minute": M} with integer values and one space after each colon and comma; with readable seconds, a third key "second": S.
{"hour": 1, "minute": 38, "second": 27}
